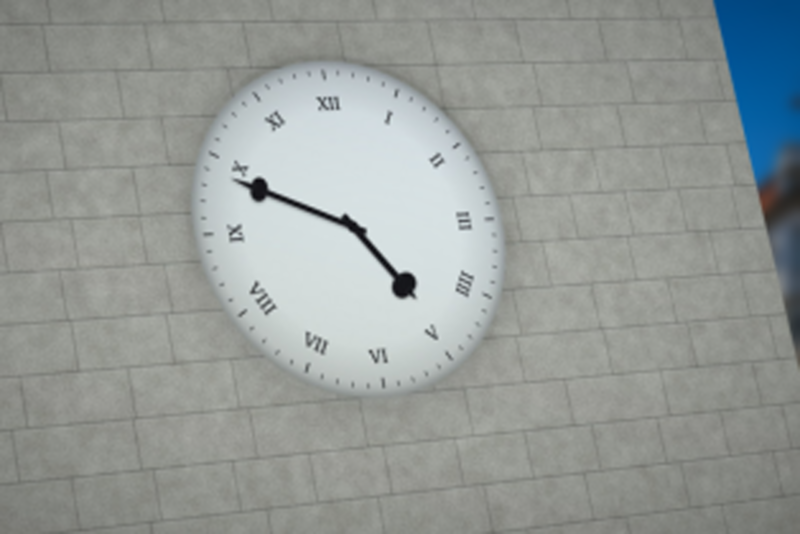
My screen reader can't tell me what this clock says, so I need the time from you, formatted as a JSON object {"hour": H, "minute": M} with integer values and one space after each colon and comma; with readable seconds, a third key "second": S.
{"hour": 4, "minute": 49}
